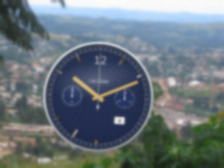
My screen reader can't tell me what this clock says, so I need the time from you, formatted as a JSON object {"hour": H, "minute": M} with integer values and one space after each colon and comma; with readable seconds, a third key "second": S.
{"hour": 10, "minute": 11}
